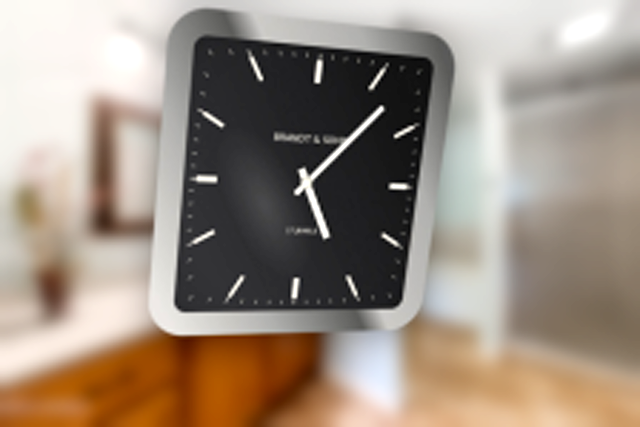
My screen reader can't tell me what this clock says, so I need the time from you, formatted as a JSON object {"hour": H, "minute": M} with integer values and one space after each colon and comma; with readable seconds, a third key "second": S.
{"hour": 5, "minute": 7}
